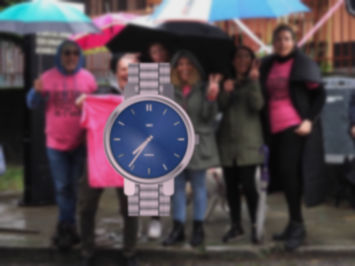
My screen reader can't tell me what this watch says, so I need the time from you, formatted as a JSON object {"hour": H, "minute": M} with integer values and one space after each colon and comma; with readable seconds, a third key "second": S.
{"hour": 7, "minute": 36}
